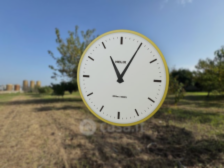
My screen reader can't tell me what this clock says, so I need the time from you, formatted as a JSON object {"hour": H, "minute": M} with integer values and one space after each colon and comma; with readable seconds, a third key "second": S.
{"hour": 11, "minute": 5}
